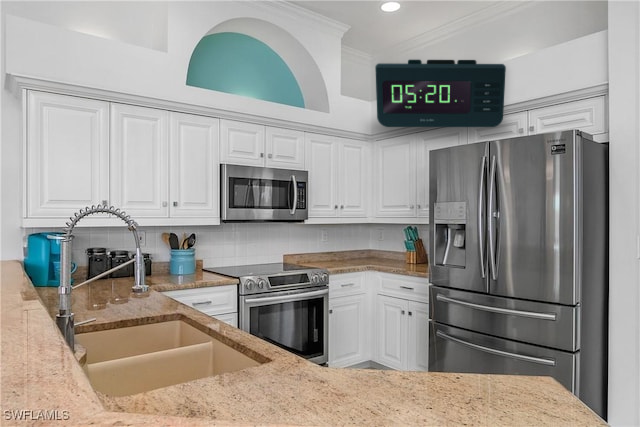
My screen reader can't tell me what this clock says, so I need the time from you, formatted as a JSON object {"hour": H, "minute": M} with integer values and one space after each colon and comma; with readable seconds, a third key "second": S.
{"hour": 5, "minute": 20}
